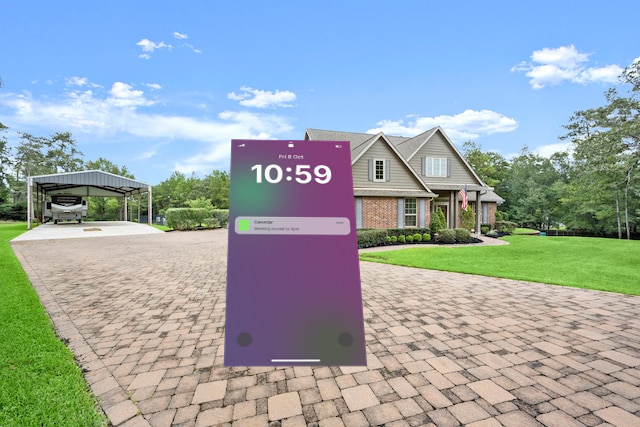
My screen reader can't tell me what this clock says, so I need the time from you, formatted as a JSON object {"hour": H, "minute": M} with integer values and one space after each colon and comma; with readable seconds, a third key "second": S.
{"hour": 10, "minute": 59}
